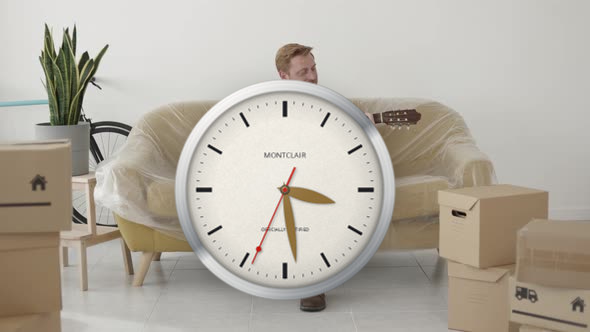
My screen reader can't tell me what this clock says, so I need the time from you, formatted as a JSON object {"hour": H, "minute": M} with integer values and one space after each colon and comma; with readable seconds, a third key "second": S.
{"hour": 3, "minute": 28, "second": 34}
